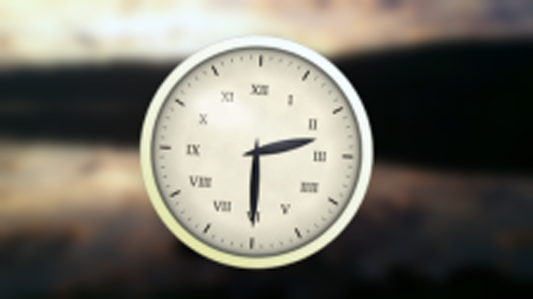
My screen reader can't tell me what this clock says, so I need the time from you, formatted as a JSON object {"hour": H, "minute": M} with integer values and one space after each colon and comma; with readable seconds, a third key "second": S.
{"hour": 2, "minute": 30}
